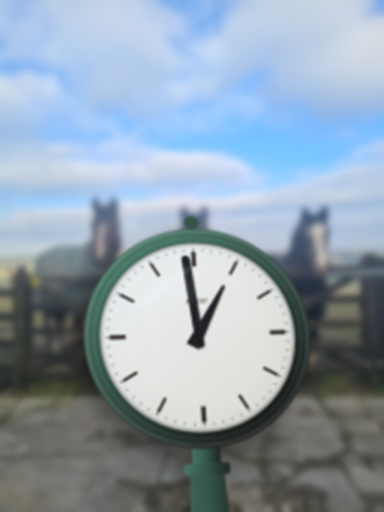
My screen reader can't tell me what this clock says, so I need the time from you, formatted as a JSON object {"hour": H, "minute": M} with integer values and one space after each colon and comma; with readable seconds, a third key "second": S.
{"hour": 12, "minute": 59}
